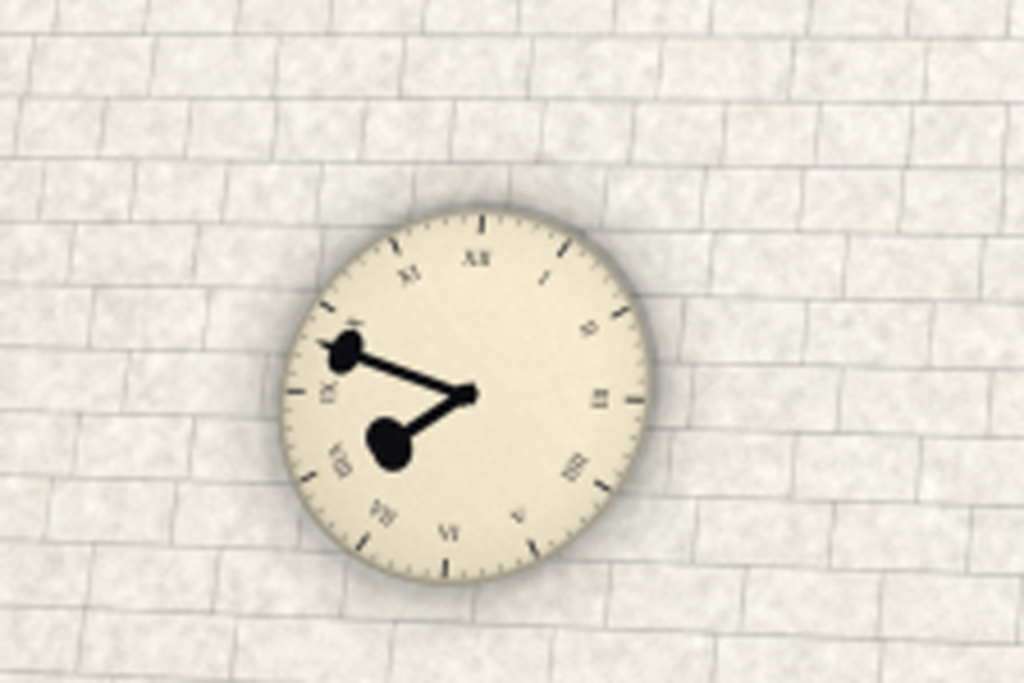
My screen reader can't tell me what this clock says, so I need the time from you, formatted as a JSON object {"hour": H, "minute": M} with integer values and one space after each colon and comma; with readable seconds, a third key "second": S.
{"hour": 7, "minute": 48}
